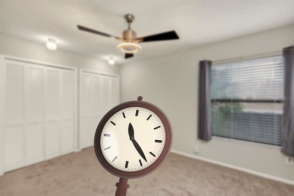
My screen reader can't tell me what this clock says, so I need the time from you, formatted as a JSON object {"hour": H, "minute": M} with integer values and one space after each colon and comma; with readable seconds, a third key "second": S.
{"hour": 11, "minute": 23}
